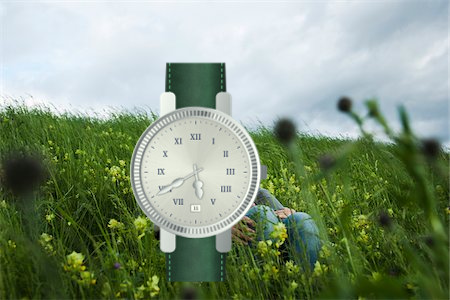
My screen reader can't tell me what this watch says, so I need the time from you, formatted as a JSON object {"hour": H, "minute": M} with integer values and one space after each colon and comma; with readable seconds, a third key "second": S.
{"hour": 5, "minute": 40}
